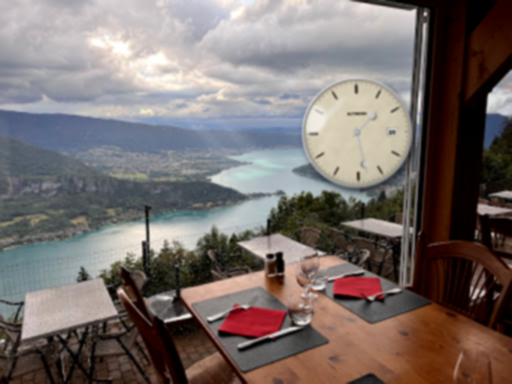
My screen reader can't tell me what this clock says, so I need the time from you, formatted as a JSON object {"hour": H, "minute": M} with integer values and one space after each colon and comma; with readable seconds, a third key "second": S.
{"hour": 1, "minute": 28}
